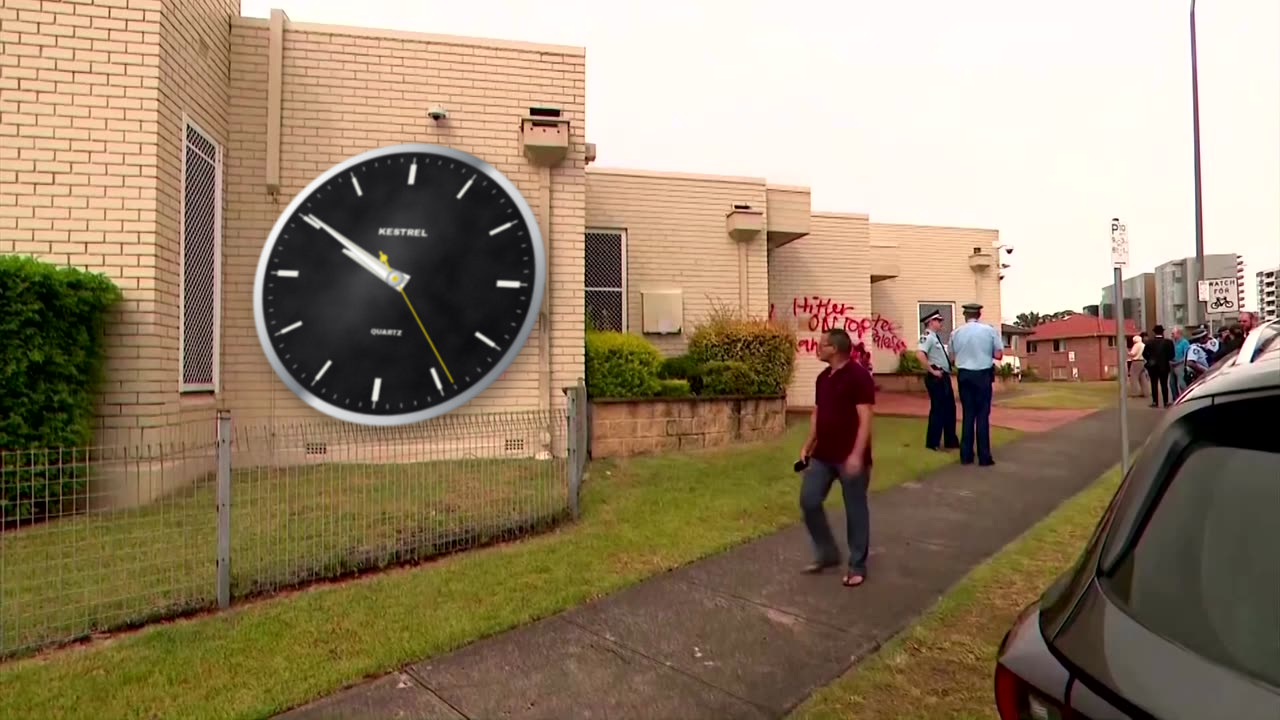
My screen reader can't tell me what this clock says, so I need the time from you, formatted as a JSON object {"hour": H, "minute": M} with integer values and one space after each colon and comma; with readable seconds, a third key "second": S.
{"hour": 9, "minute": 50, "second": 24}
